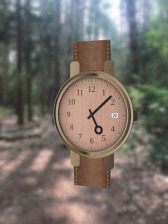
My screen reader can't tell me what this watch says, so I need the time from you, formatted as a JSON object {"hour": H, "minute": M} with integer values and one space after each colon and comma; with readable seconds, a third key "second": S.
{"hour": 5, "minute": 8}
